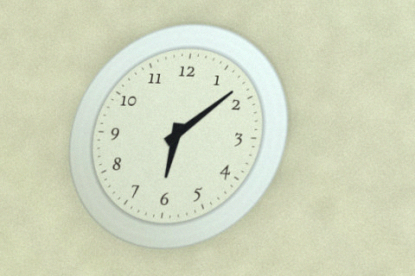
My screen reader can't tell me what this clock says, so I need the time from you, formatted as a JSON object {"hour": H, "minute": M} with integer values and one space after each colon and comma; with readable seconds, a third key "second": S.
{"hour": 6, "minute": 8}
